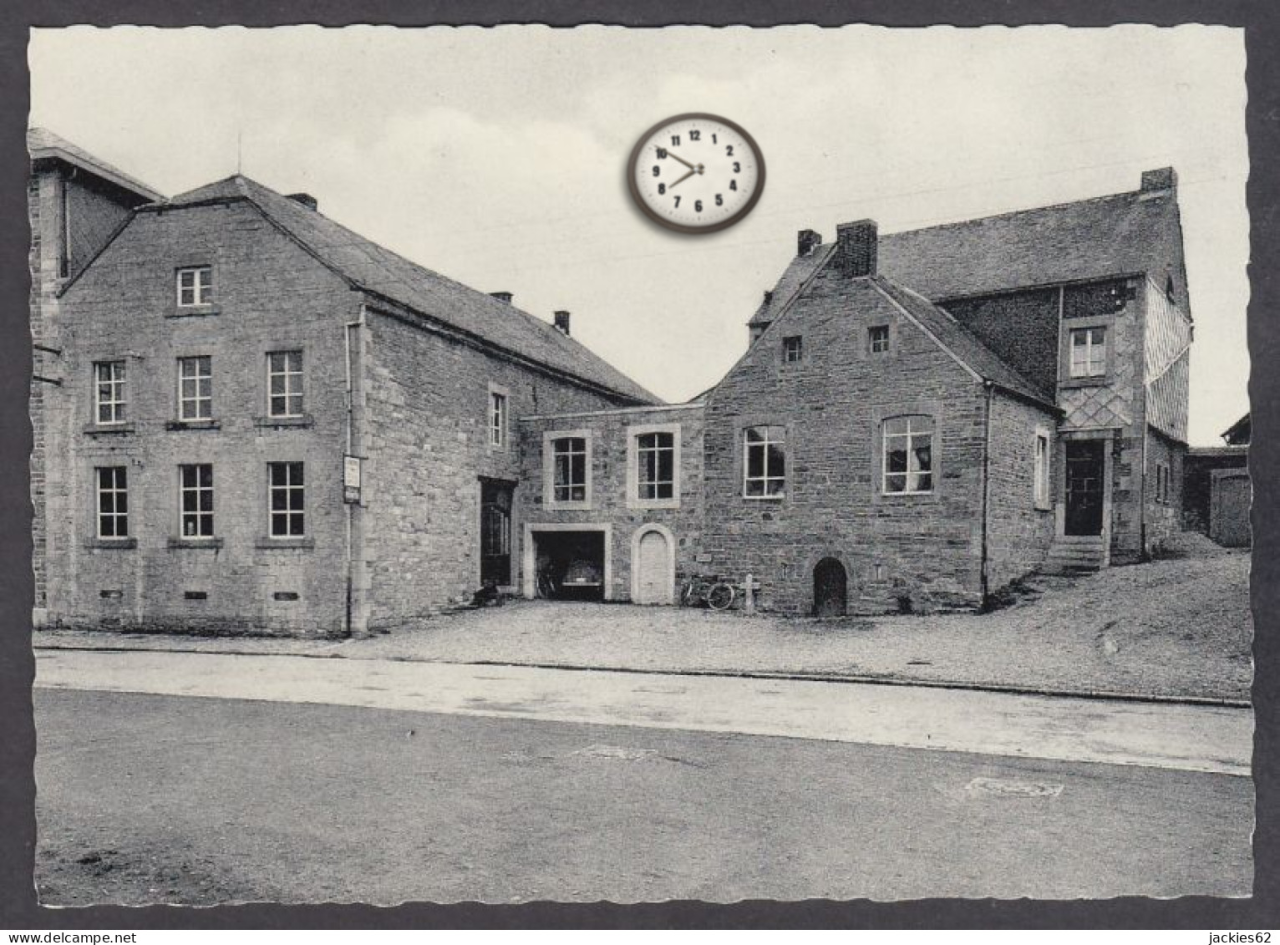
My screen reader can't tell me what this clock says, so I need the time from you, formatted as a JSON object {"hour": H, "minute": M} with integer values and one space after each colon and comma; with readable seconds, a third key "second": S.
{"hour": 7, "minute": 51}
